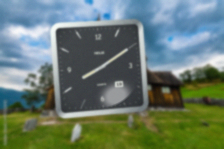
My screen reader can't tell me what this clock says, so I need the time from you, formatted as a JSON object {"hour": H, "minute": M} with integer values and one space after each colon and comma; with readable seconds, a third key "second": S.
{"hour": 8, "minute": 10}
